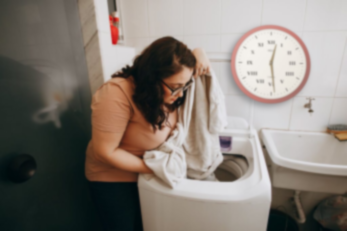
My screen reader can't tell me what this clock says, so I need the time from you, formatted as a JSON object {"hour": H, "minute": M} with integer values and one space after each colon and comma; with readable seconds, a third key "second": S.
{"hour": 12, "minute": 29}
